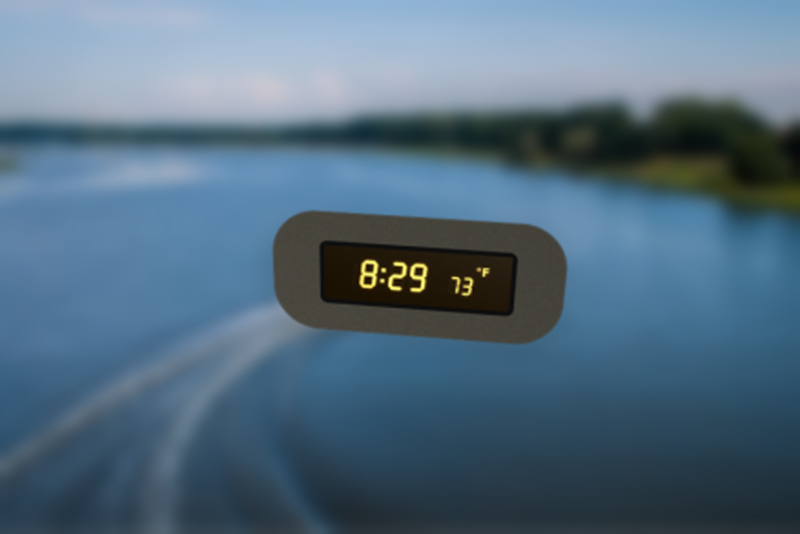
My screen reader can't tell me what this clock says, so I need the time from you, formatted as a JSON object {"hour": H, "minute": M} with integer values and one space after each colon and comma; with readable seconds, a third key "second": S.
{"hour": 8, "minute": 29}
